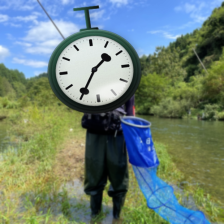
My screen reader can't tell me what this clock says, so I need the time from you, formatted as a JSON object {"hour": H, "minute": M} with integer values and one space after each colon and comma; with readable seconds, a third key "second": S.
{"hour": 1, "minute": 35}
